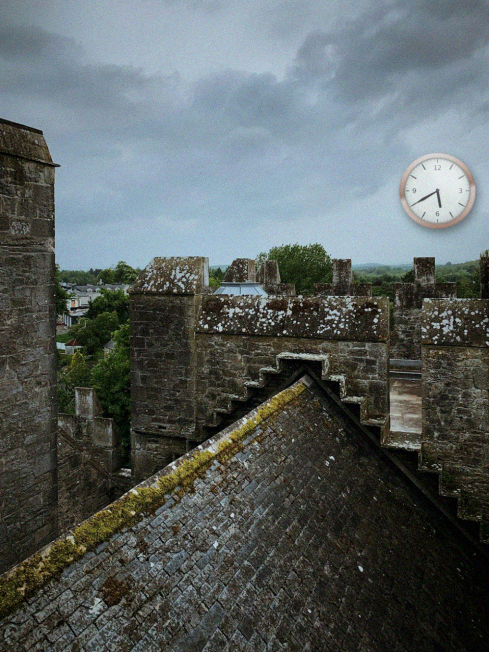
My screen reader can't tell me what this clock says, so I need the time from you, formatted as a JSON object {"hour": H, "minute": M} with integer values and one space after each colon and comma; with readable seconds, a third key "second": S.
{"hour": 5, "minute": 40}
